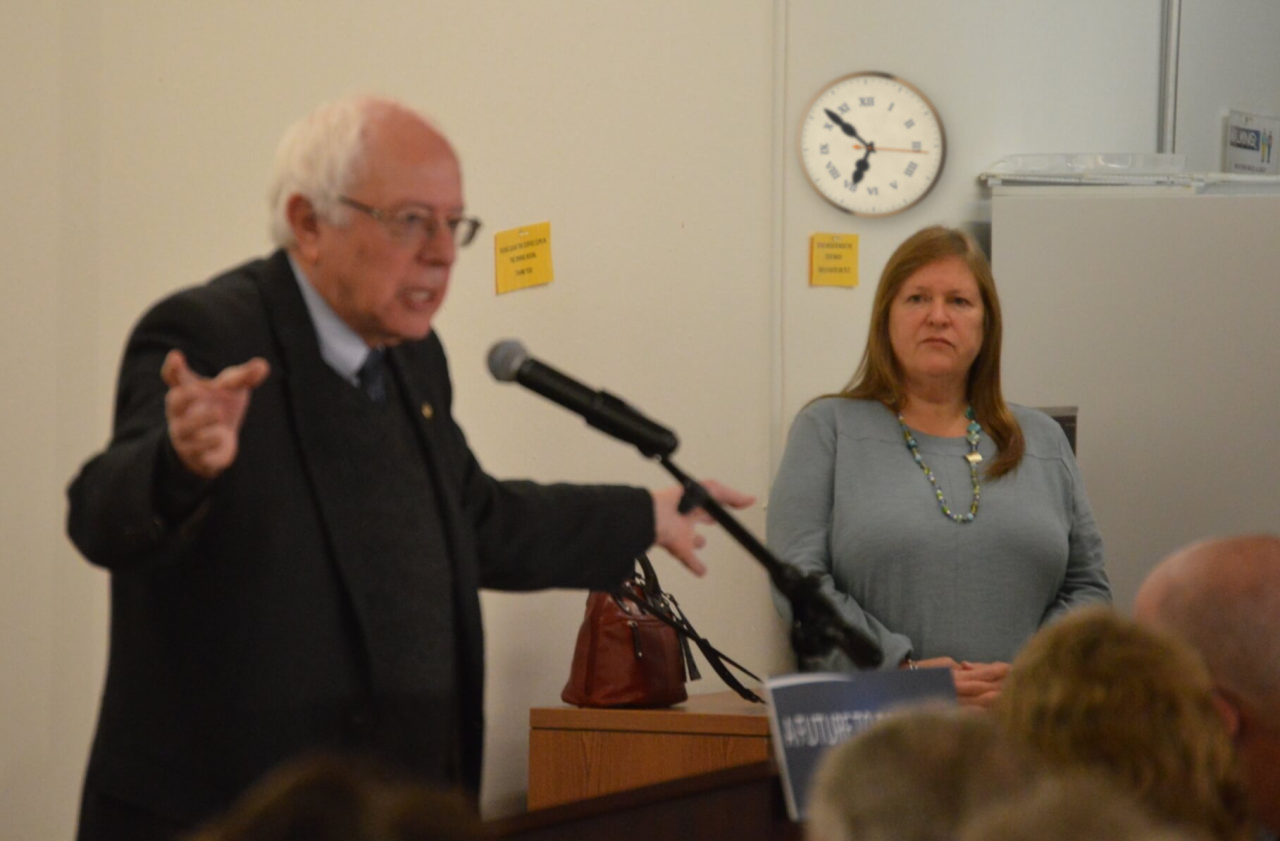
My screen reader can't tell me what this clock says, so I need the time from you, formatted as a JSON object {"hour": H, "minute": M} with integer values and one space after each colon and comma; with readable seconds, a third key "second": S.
{"hour": 6, "minute": 52, "second": 16}
